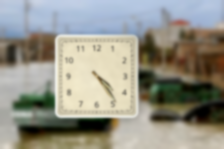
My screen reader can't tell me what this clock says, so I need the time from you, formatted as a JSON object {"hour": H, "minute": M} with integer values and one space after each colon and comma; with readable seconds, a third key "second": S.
{"hour": 4, "minute": 24}
